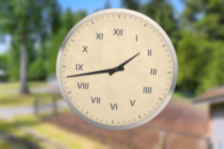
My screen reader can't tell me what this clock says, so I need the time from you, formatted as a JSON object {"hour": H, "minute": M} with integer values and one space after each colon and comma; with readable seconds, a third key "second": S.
{"hour": 1, "minute": 43}
